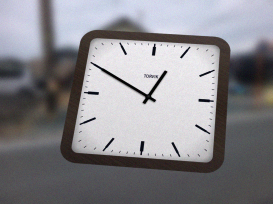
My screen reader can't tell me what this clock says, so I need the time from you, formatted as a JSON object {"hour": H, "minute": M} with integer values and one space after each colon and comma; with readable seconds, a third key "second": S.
{"hour": 12, "minute": 50}
